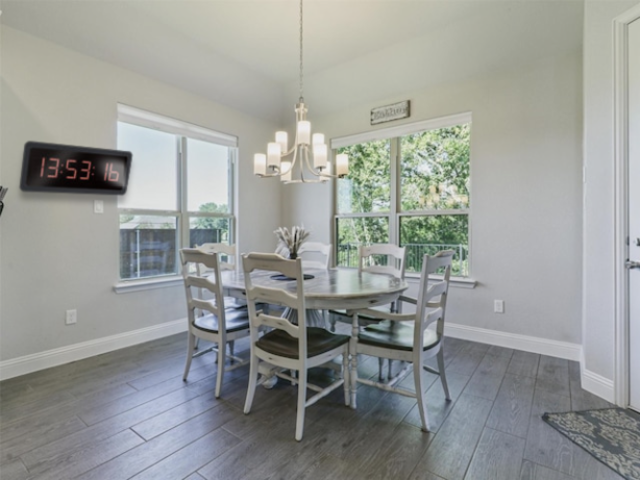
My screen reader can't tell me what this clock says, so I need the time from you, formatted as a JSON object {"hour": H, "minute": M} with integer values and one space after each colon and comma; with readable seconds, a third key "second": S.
{"hour": 13, "minute": 53, "second": 16}
